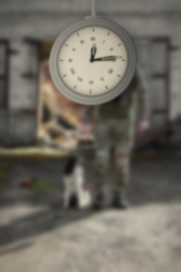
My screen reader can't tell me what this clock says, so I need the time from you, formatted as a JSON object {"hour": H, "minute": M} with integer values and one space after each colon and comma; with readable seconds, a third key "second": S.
{"hour": 12, "minute": 14}
